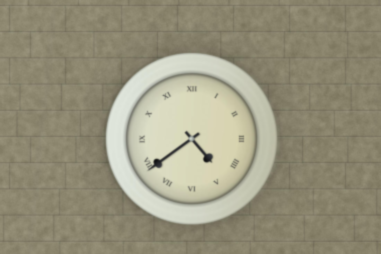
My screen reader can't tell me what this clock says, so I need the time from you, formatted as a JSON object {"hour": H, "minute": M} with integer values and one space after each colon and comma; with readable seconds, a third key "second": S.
{"hour": 4, "minute": 39}
